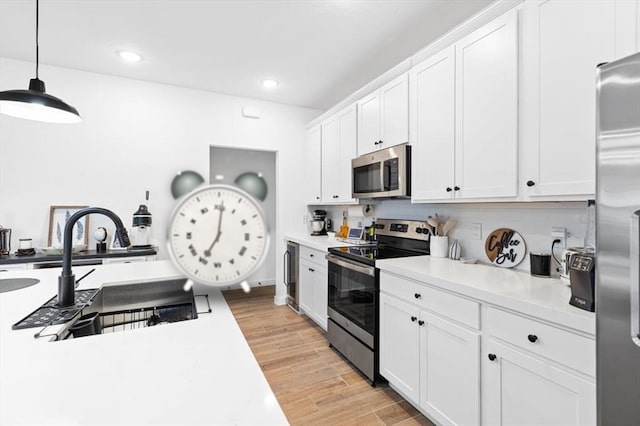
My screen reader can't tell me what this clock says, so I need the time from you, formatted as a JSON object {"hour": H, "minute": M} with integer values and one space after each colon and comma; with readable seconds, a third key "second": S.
{"hour": 7, "minute": 1}
